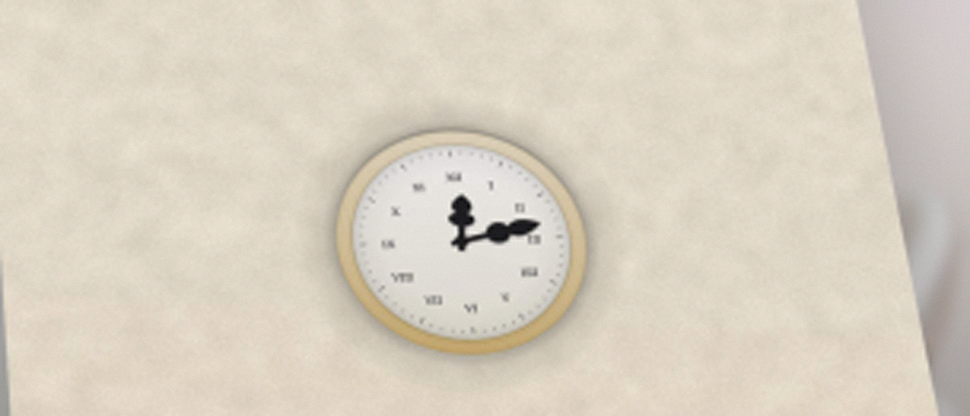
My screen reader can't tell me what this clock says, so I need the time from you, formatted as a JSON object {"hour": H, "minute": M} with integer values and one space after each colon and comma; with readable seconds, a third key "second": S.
{"hour": 12, "minute": 13}
